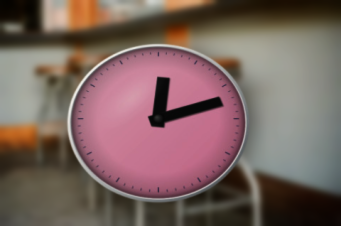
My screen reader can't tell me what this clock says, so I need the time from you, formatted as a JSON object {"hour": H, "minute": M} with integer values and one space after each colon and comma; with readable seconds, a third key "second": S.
{"hour": 12, "minute": 12}
